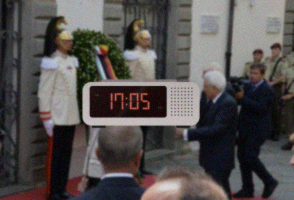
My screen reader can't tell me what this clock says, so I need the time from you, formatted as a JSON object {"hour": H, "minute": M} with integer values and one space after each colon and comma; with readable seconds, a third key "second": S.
{"hour": 17, "minute": 5}
